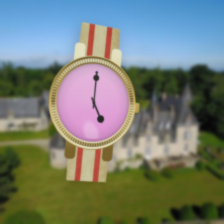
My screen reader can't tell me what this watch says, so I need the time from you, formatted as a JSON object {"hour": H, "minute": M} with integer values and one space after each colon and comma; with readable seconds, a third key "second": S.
{"hour": 5, "minute": 0}
